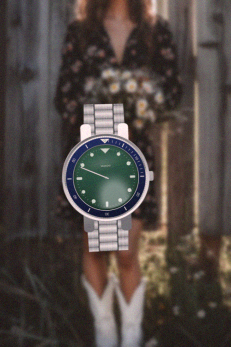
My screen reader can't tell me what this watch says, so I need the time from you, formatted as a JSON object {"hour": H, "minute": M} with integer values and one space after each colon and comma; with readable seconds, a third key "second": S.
{"hour": 9, "minute": 49}
